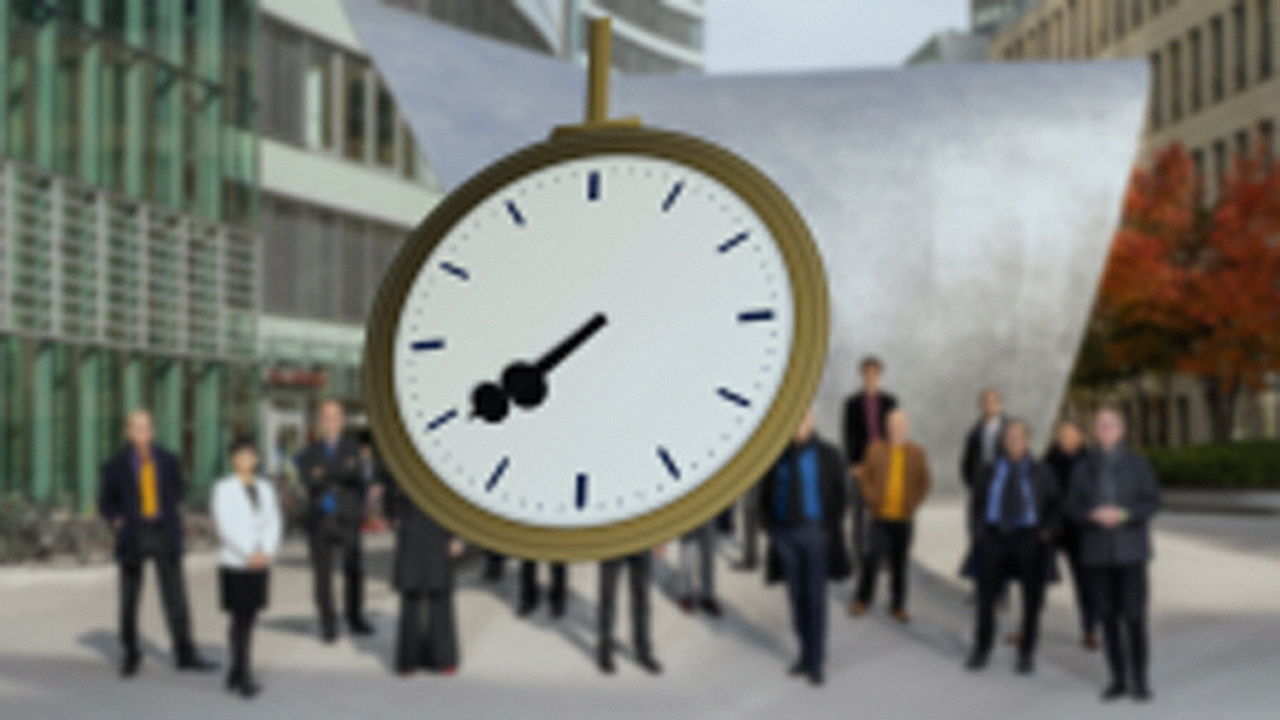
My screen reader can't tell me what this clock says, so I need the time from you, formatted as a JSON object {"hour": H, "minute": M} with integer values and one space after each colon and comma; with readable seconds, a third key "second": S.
{"hour": 7, "minute": 39}
